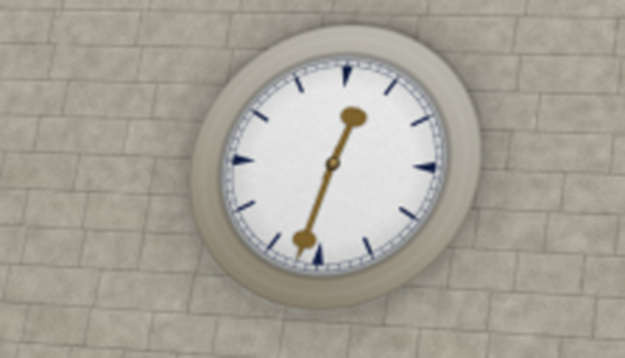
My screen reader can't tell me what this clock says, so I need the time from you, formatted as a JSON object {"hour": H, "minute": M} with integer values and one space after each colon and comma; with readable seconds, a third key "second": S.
{"hour": 12, "minute": 32}
